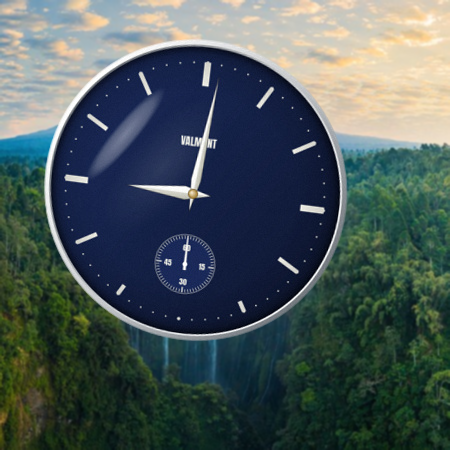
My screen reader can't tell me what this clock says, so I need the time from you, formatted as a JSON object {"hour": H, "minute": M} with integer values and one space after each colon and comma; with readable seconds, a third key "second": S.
{"hour": 9, "minute": 1}
